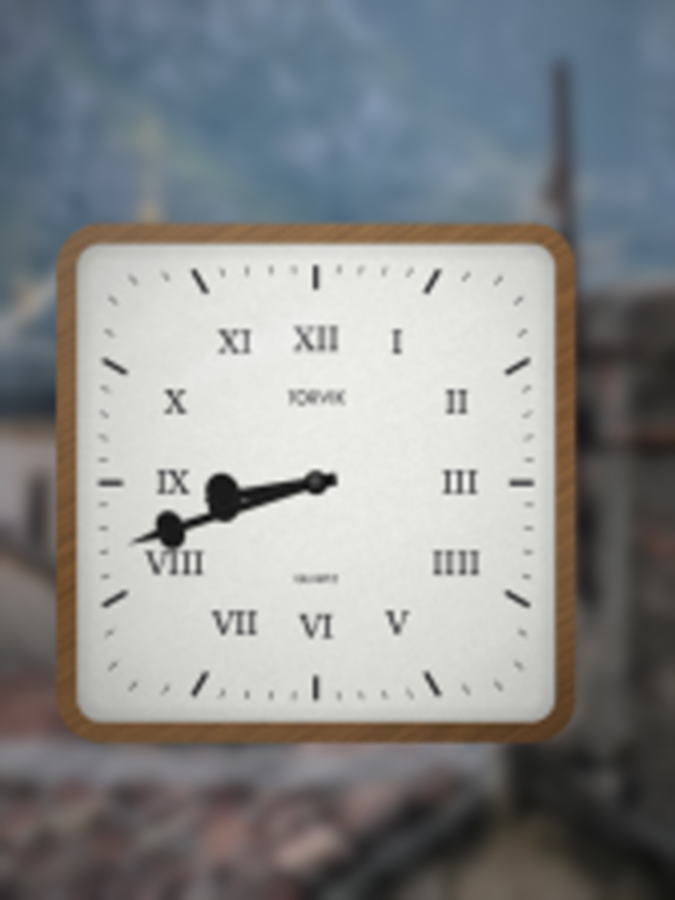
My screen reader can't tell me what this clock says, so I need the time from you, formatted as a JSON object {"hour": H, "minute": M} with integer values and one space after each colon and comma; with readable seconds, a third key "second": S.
{"hour": 8, "minute": 42}
